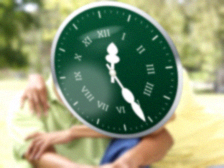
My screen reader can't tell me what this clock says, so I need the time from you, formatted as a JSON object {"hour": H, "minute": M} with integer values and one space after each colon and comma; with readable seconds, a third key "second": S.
{"hour": 12, "minute": 26}
